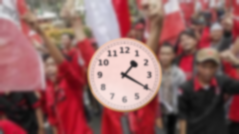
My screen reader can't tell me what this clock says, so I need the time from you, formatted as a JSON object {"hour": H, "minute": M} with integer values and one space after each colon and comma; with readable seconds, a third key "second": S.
{"hour": 1, "minute": 20}
